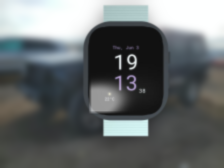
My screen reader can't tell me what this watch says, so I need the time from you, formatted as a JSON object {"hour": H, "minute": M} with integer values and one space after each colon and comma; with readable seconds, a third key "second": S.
{"hour": 19, "minute": 13}
